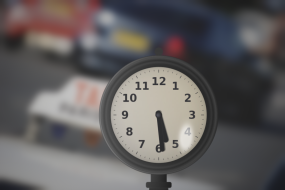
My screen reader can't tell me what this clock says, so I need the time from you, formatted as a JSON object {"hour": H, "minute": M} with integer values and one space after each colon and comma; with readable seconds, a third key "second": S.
{"hour": 5, "minute": 29}
